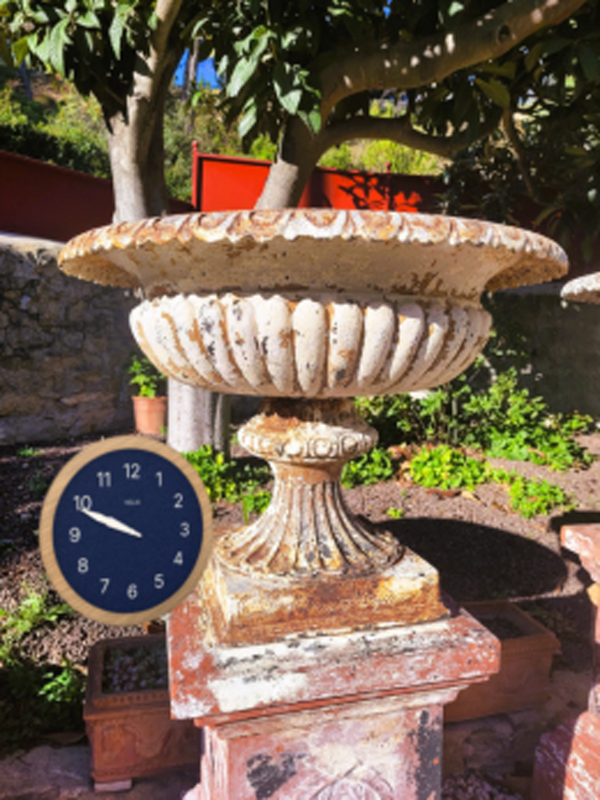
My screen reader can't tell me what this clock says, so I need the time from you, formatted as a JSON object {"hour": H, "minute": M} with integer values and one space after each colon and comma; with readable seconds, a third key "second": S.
{"hour": 9, "minute": 49}
